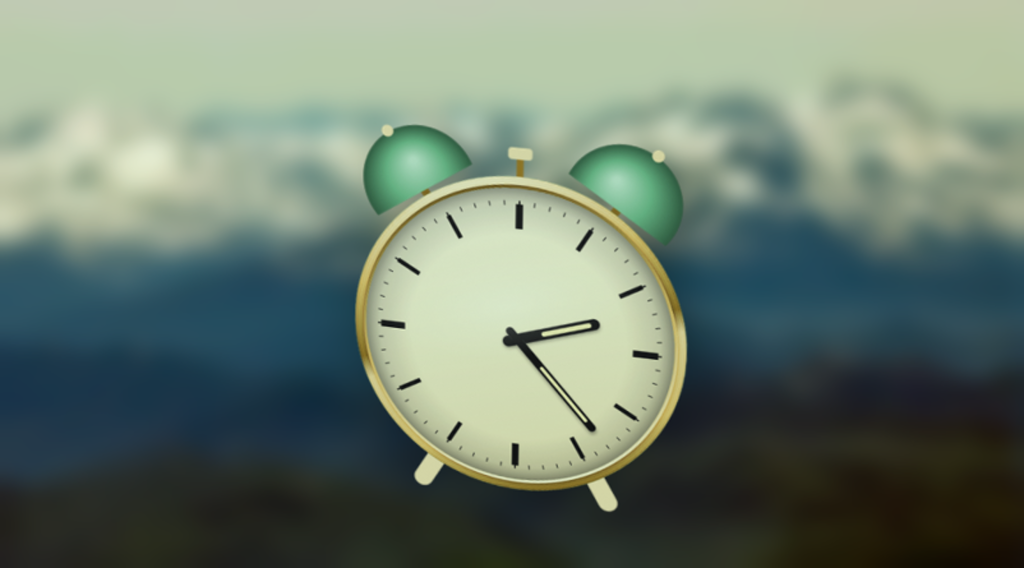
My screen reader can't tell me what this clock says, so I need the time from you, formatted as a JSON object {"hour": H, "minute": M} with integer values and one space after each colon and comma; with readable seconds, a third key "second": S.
{"hour": 2, "minute": 23}
